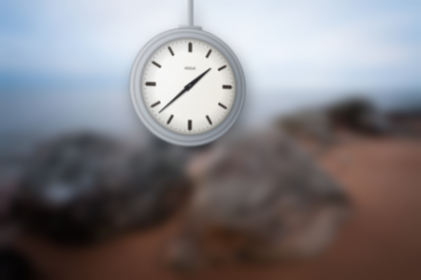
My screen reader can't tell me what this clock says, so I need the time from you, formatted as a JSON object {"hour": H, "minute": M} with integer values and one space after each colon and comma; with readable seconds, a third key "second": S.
{"hour": 1, "minute": 38}
